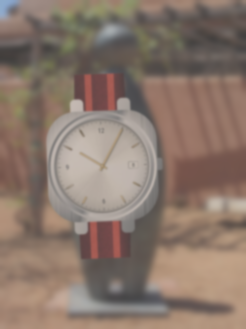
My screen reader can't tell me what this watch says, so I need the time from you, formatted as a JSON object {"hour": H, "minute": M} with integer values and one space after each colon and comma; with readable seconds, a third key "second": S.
{"hour": 10, "minute": 5}
